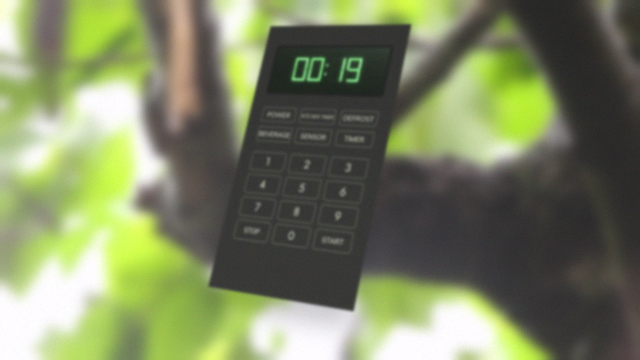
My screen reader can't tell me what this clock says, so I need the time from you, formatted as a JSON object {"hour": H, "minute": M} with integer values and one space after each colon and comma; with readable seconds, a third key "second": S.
{"hour": 0, "minute": 19}
